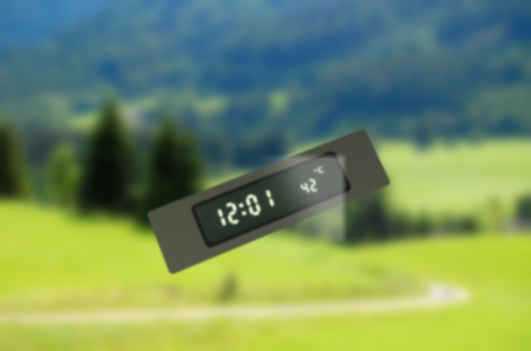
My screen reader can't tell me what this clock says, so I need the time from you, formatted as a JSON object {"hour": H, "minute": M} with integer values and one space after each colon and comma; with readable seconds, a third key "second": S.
{"hour": 12, "minute": 1}
